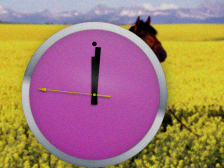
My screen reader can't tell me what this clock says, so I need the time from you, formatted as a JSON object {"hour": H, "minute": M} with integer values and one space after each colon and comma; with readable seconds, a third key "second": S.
{"hour": 12, "minute": 0, "second": 46}
